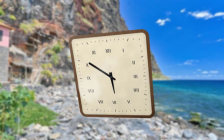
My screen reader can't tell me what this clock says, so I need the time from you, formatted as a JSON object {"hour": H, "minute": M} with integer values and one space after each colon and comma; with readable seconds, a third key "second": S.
{"hour": 5, "minute": 51}
